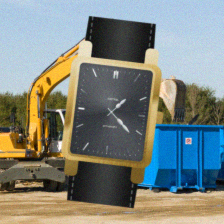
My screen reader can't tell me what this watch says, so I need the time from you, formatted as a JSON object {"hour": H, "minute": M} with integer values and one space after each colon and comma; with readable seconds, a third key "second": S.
{"hour": 1, "minute": 22}
